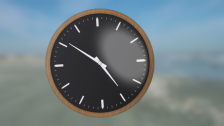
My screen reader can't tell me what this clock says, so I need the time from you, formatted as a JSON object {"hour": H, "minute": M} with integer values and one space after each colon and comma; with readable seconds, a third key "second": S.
{"hour": 4, "minute": 51}
